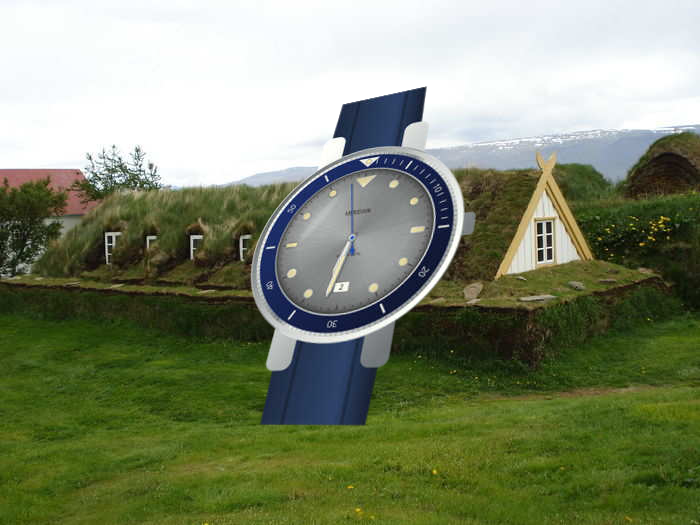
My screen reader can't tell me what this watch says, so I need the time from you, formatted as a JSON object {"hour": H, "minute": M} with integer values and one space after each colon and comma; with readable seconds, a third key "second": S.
{"hour": 6, "minute": 31, "second": 58}
